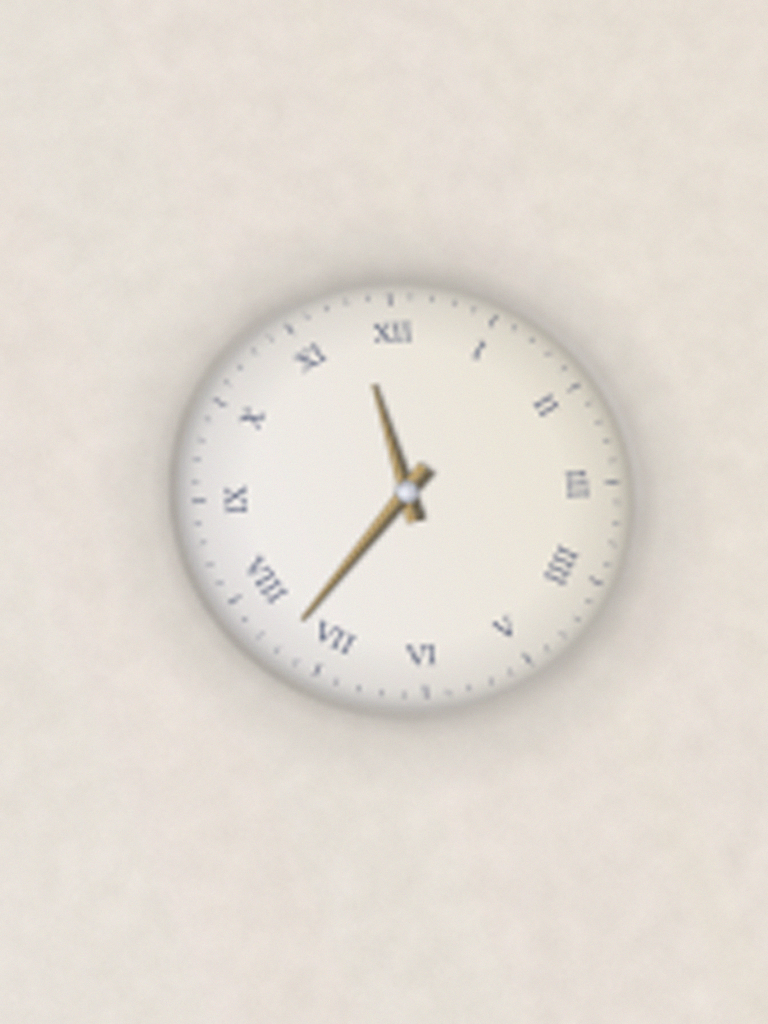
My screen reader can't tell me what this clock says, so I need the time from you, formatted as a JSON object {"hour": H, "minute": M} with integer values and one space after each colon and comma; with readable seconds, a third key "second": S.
{"hour": 11, "minute": 37}
